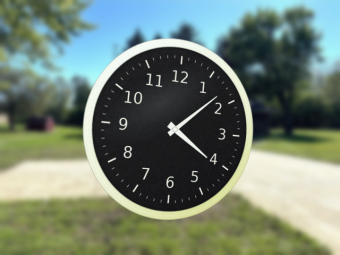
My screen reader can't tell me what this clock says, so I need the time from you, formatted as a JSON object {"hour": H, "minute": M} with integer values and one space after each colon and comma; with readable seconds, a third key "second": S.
{"hour": 4, "minute": 8}
